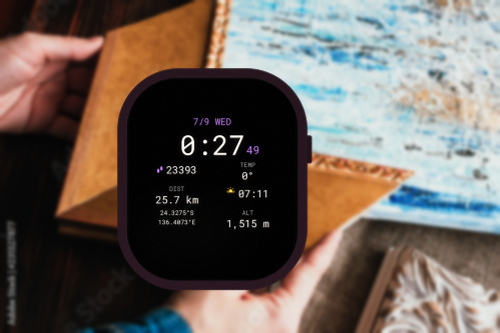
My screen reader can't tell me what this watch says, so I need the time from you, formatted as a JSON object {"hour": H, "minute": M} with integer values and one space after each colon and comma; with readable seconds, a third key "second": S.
{"hour": 0, "minute": 27, "second": 49}
